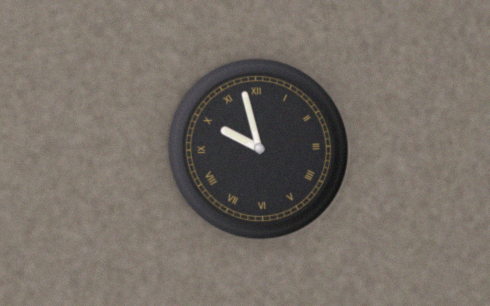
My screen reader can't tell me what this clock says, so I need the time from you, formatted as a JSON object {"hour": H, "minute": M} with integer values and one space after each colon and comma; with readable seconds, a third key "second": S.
{"hour": 9, "minute": 58}
